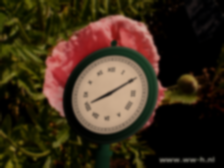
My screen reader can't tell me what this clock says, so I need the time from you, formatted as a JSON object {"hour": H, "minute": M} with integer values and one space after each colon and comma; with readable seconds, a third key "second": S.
{"hour": 8, "minute": 10}
